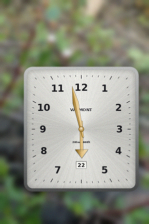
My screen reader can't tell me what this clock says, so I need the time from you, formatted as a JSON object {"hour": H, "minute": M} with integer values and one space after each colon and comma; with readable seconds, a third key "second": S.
{"hour": 5, "minute": 58}
